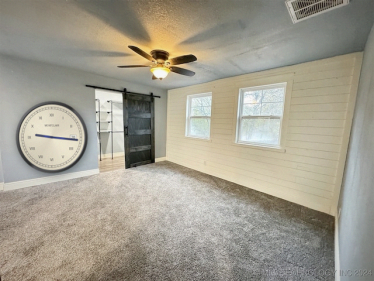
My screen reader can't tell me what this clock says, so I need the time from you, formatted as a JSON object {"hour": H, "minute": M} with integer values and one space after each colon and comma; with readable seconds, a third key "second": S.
{"hour": 9, "minute": 16}
